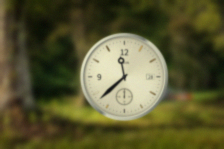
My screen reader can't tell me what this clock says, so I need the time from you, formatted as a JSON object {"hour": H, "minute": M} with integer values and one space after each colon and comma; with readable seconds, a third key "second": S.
{"hour": 11, "minute": 38}
